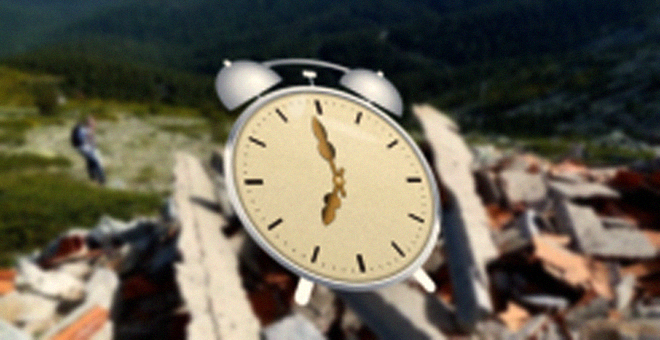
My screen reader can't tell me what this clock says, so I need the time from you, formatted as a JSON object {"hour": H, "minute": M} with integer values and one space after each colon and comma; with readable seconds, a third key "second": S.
{"hour": 6, "minute": 59}
